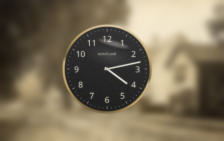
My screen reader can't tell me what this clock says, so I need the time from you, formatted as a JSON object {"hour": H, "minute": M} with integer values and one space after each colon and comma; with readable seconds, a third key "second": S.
{"hour": 4, "minute": 13}
